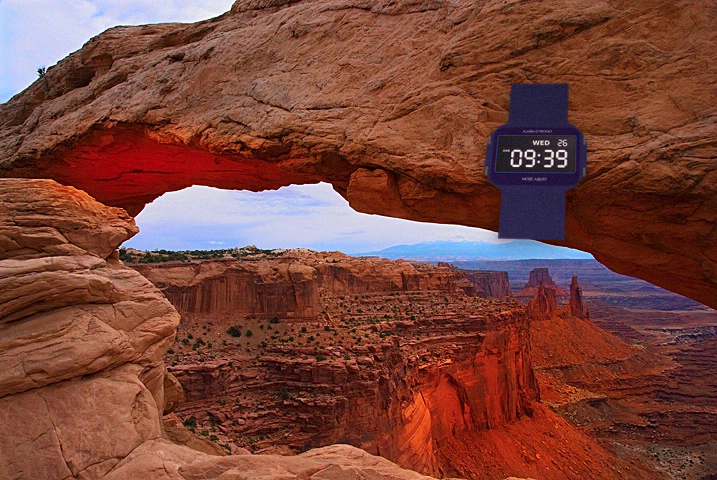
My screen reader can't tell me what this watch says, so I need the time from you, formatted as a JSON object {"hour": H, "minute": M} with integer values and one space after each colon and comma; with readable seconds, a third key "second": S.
{"hour": 9, "minute": 39}
